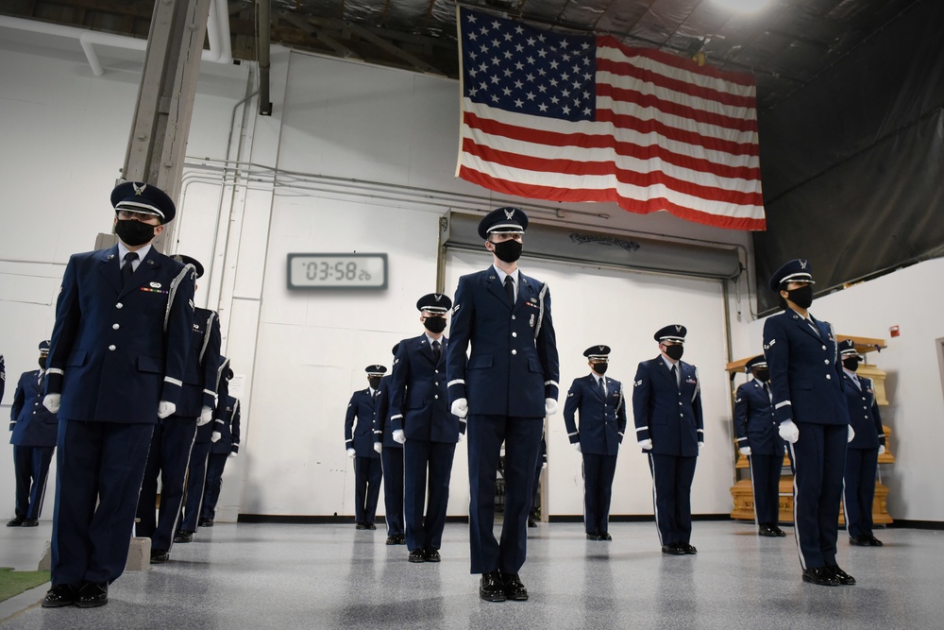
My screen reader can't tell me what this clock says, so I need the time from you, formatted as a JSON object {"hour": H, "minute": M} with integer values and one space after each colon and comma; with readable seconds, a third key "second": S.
{"hour": 3, "minute": 58}
